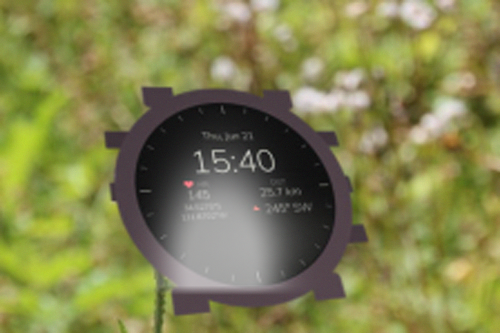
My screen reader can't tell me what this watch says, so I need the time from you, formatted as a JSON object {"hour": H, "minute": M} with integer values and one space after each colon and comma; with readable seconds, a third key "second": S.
{"hour": 15, "minute": 40}
